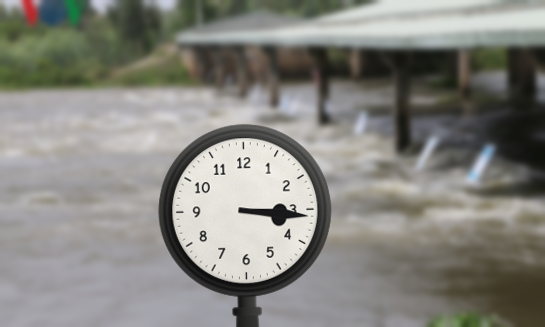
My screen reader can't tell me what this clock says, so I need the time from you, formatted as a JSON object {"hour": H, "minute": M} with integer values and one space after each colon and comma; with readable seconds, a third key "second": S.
{"hour": 3, "minute": 16}
